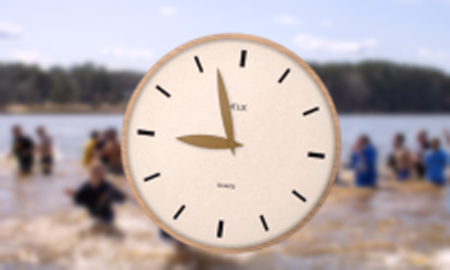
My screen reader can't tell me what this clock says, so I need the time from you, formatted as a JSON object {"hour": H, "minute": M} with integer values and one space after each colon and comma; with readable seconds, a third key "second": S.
{"hour": 8, "minute": 57}
